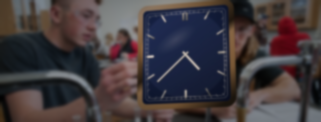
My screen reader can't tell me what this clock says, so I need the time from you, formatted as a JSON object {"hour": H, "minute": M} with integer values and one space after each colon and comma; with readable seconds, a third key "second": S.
{"hour": 4, "minute": 38}
